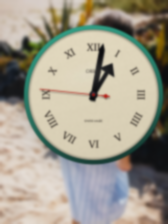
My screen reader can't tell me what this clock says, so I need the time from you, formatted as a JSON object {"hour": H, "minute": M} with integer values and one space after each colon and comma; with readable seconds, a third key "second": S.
{"hour": 1, "minute": 1, "second": 46}
